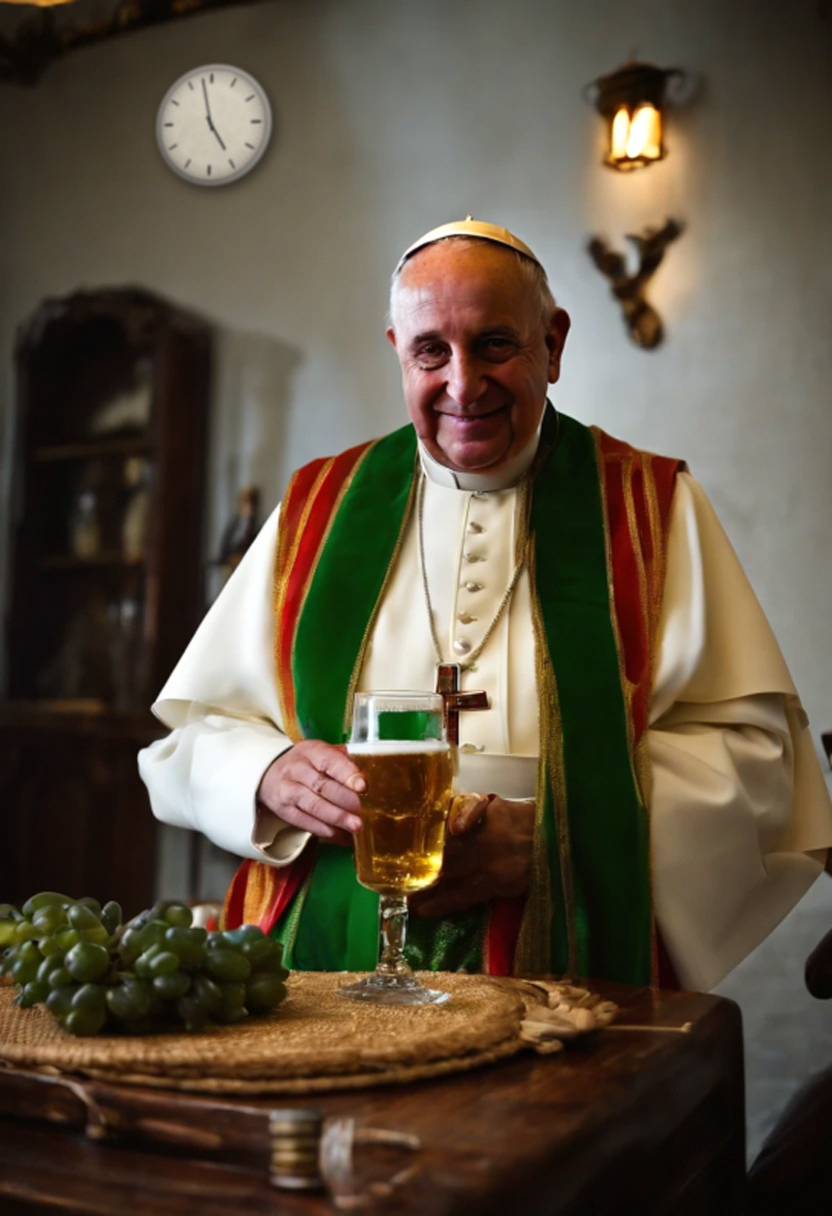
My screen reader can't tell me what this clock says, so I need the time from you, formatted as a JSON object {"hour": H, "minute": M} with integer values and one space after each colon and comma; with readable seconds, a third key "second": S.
{"hour": 4, "minute": 58}
